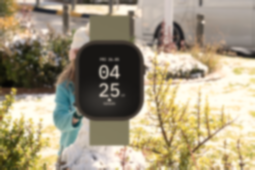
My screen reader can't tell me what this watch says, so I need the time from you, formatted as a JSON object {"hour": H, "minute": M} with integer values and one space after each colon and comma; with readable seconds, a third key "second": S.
{"hour": 4, "minute": 25}
